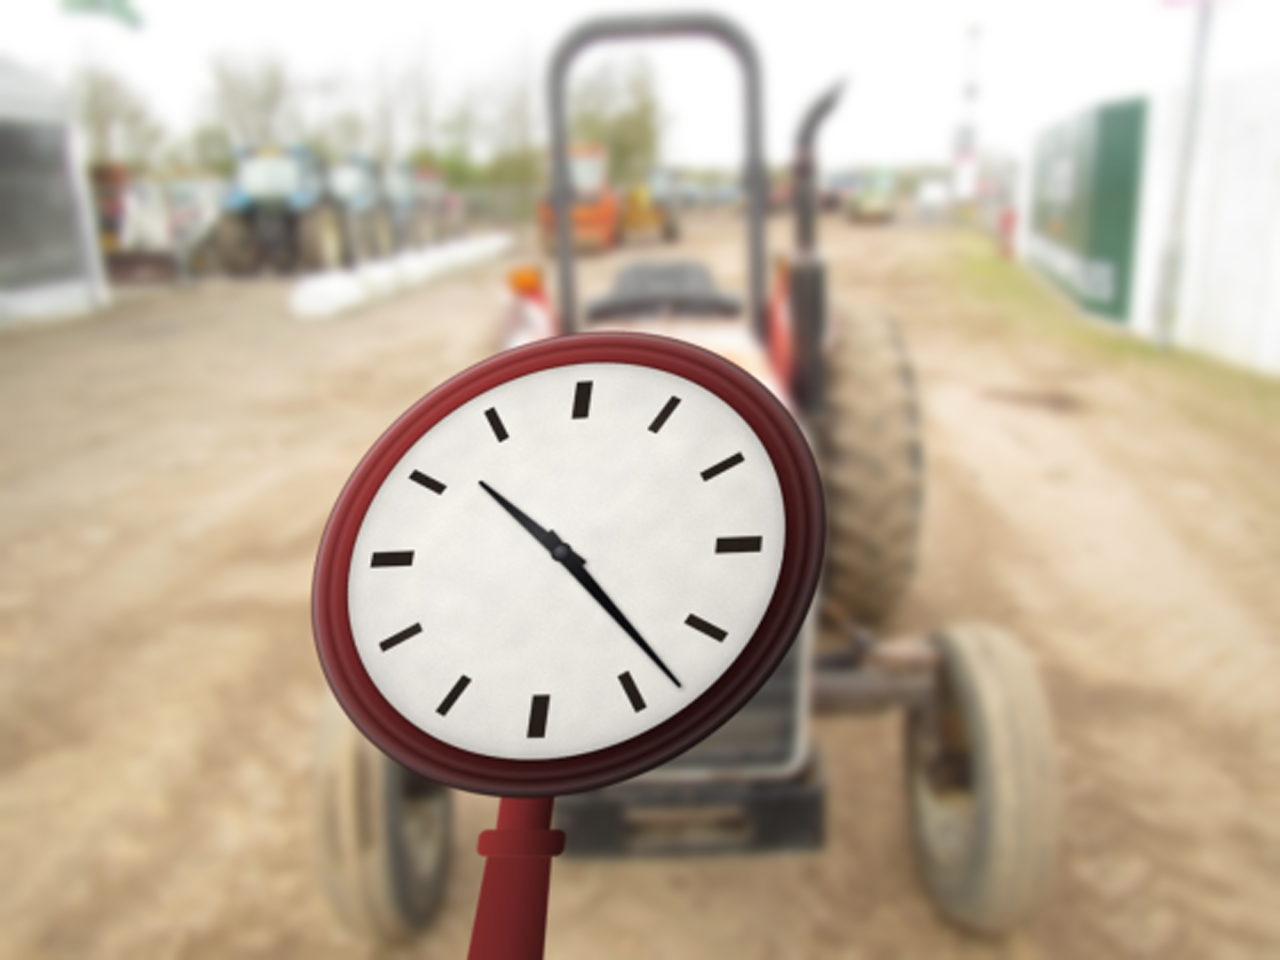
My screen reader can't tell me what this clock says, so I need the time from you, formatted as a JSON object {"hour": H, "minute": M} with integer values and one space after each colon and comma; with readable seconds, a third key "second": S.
{"hour": 10, "minute": 23}
